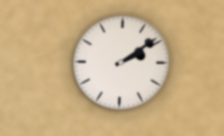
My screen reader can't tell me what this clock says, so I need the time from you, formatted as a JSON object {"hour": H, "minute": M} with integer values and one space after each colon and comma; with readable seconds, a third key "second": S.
{"hour": 2, "minute": 9}
